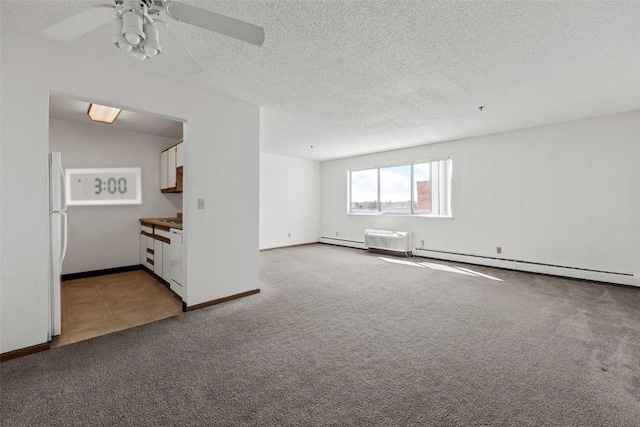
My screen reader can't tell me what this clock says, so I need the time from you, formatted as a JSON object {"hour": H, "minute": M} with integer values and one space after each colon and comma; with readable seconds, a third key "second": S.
{"hour": 3, "minute": 0}
